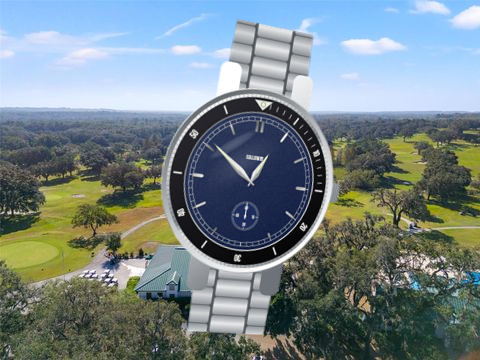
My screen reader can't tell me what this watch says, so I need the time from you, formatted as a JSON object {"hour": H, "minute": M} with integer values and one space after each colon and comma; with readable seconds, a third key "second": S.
{"hour": 12, "minute": 51}
